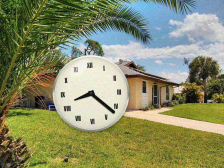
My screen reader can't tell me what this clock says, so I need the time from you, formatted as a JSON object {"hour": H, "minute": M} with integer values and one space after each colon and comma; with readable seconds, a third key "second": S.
{"hour": 8, "minute": 22}
